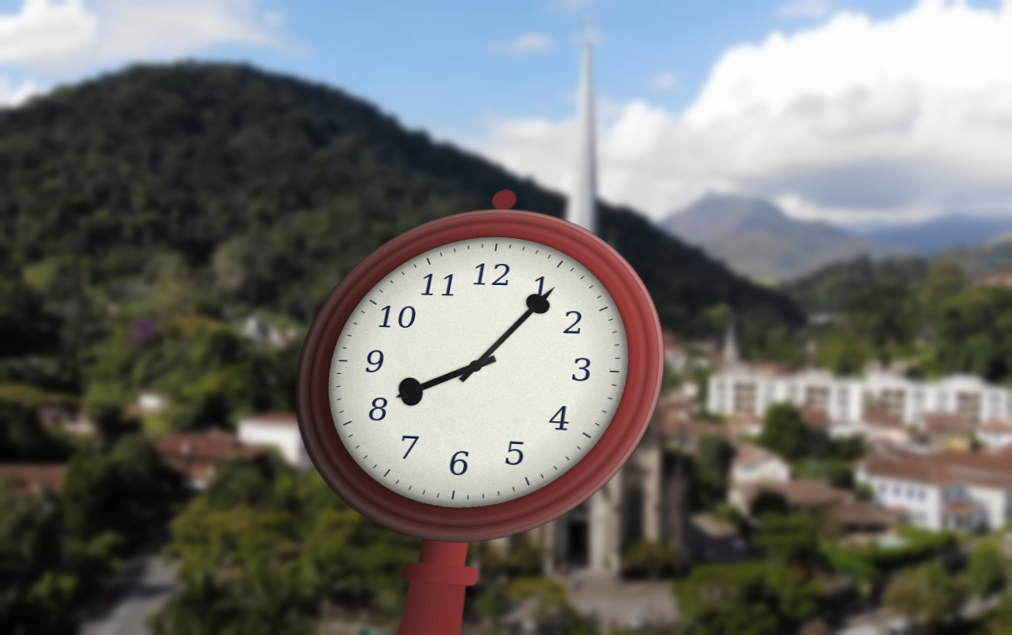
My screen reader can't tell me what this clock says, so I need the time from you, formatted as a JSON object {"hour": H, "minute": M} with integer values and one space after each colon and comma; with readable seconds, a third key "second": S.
{"hour": 8, "minute": 6}
